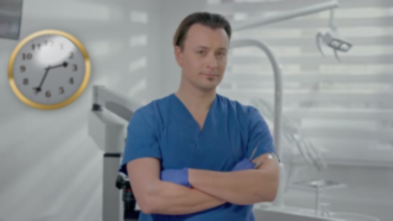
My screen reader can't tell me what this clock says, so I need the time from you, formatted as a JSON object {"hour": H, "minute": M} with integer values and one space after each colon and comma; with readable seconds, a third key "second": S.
{"hour": 2, "minute": 34}
